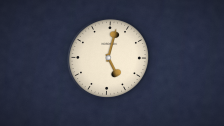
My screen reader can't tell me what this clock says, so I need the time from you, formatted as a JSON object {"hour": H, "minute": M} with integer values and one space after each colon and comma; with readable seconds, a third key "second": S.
{"hour": 5, "minute": 2}
